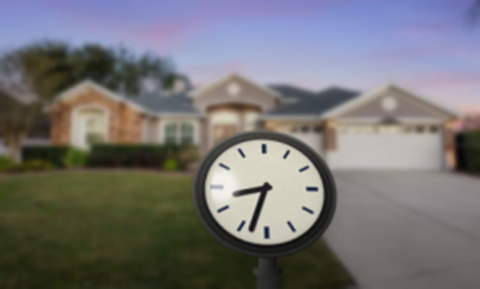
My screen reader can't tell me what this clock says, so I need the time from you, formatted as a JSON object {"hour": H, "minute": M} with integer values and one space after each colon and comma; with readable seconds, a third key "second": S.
{"hour": 8, "minute": 33}
